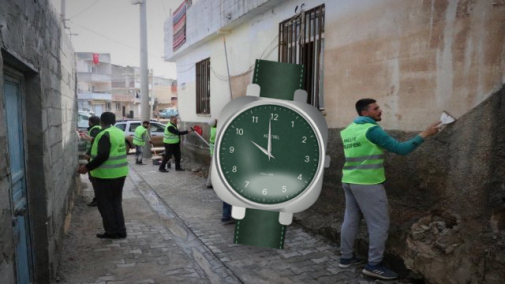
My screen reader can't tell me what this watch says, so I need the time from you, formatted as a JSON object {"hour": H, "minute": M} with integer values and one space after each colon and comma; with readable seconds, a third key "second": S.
{"hour": 9, "minute": 59}
